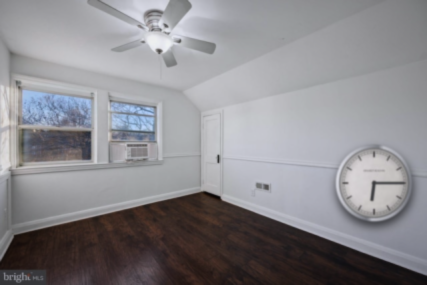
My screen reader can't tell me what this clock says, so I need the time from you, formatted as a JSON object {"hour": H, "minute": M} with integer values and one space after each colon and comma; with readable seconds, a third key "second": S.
{"hour": 6, "minute": 15}
